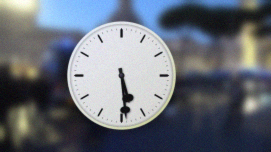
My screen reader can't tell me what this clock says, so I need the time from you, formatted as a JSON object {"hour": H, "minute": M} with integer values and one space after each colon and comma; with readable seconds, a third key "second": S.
{"hour": 5, "minute": 29}
